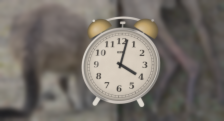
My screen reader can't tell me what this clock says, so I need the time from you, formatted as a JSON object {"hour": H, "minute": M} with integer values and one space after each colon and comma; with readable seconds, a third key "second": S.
{"hour": 4, "minute": 2}
